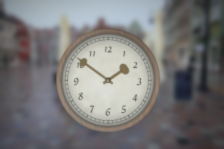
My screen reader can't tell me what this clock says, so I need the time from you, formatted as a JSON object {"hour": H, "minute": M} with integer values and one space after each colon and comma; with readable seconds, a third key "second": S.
{"hour": 1, "minute": 51}
